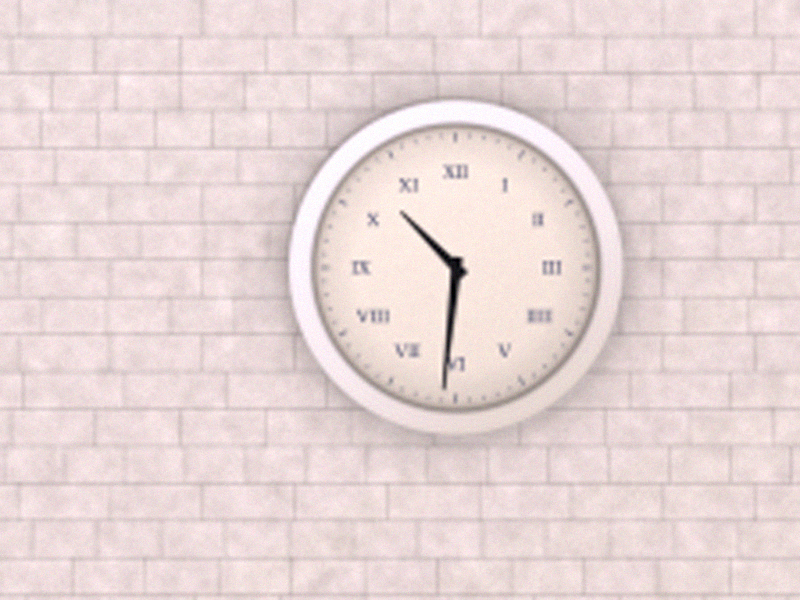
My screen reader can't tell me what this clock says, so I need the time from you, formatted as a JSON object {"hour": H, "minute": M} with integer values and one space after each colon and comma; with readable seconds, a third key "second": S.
{"hour": 10, "minute": 31}
